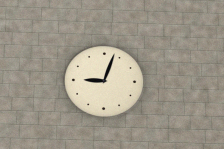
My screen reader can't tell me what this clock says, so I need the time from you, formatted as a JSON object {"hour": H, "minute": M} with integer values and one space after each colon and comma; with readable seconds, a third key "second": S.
{"hour": 9, "minute": 3}
